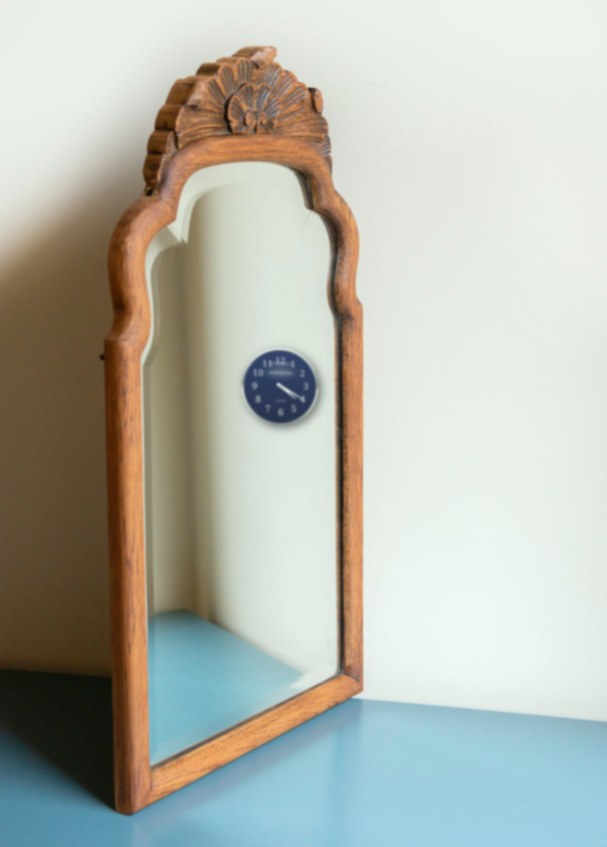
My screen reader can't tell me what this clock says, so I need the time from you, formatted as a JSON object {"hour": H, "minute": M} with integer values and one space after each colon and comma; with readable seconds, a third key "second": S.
{"hour": 4, "minute": 20}
